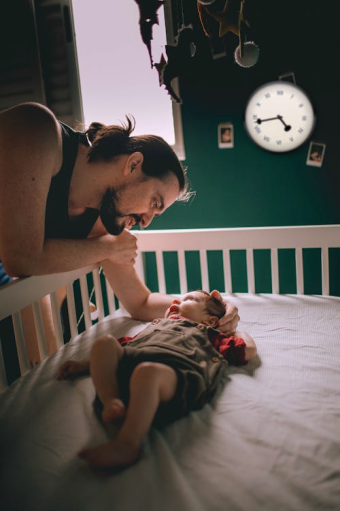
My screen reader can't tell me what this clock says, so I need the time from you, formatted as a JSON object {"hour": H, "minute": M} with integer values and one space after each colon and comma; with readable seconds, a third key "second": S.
{"hour": 4, "minute": 43}
